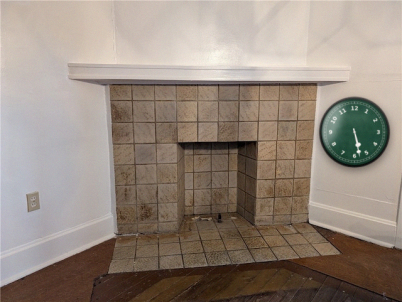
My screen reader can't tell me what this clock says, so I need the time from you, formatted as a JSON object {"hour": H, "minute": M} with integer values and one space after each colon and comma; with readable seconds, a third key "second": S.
{"hour": 5, "minute": 28}
